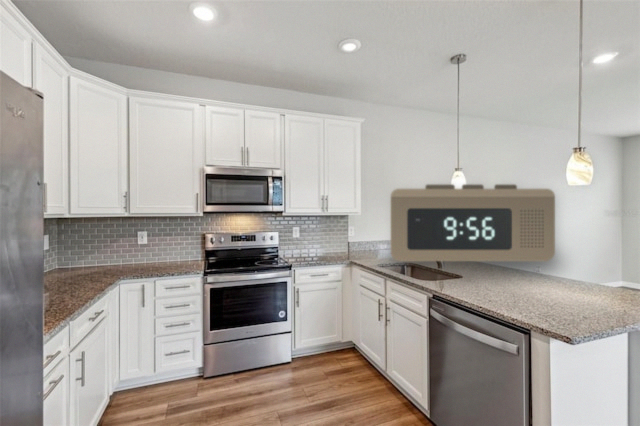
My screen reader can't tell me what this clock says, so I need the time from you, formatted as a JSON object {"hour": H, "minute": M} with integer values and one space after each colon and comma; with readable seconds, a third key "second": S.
{"hour": 9, "minute": 56}
